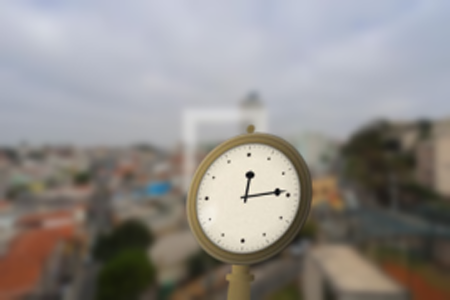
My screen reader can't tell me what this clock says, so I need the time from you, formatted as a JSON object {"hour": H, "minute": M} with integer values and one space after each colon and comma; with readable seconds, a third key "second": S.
{"hour": 12, "minute": 14}
